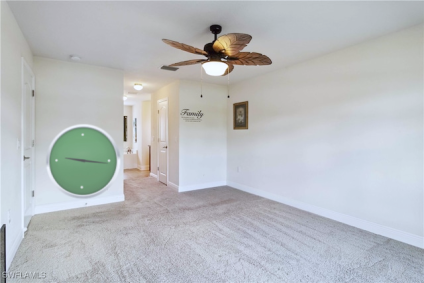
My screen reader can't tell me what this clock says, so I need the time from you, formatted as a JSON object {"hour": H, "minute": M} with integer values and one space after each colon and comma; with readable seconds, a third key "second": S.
{"hour": 9, "minute": 16}
